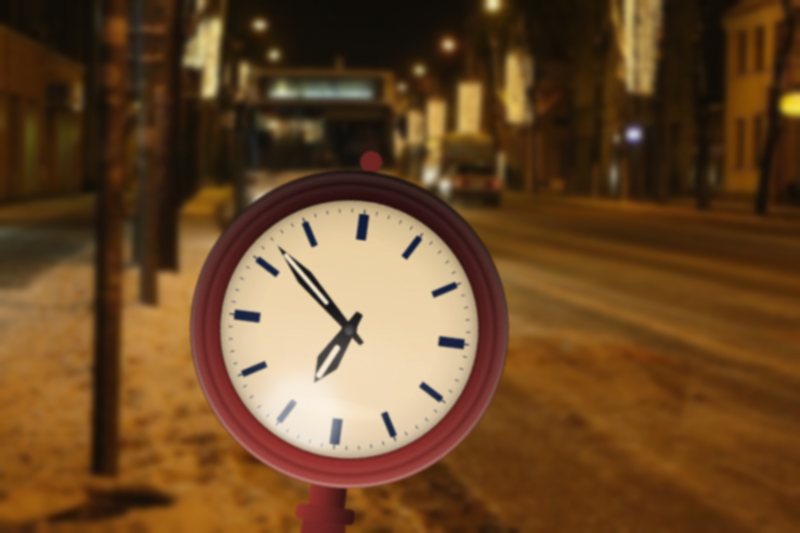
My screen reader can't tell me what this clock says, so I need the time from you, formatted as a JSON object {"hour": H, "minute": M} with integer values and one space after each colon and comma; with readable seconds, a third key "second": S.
{"hour": 6, "minute": 52}
